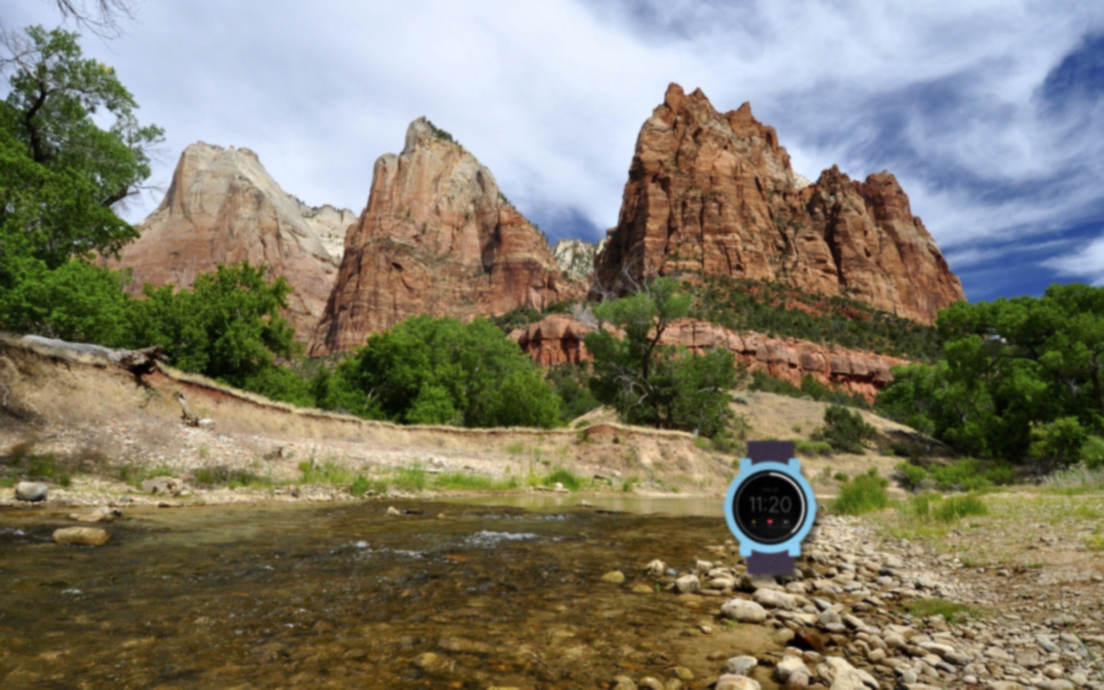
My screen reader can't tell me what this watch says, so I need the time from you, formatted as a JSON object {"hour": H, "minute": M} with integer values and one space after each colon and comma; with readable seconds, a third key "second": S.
{"hour": 11, "minute": 20}
